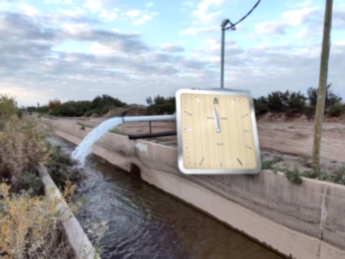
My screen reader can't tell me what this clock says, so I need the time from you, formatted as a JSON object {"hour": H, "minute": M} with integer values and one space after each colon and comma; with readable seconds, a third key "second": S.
{"hour": 11, "minute": 59}
